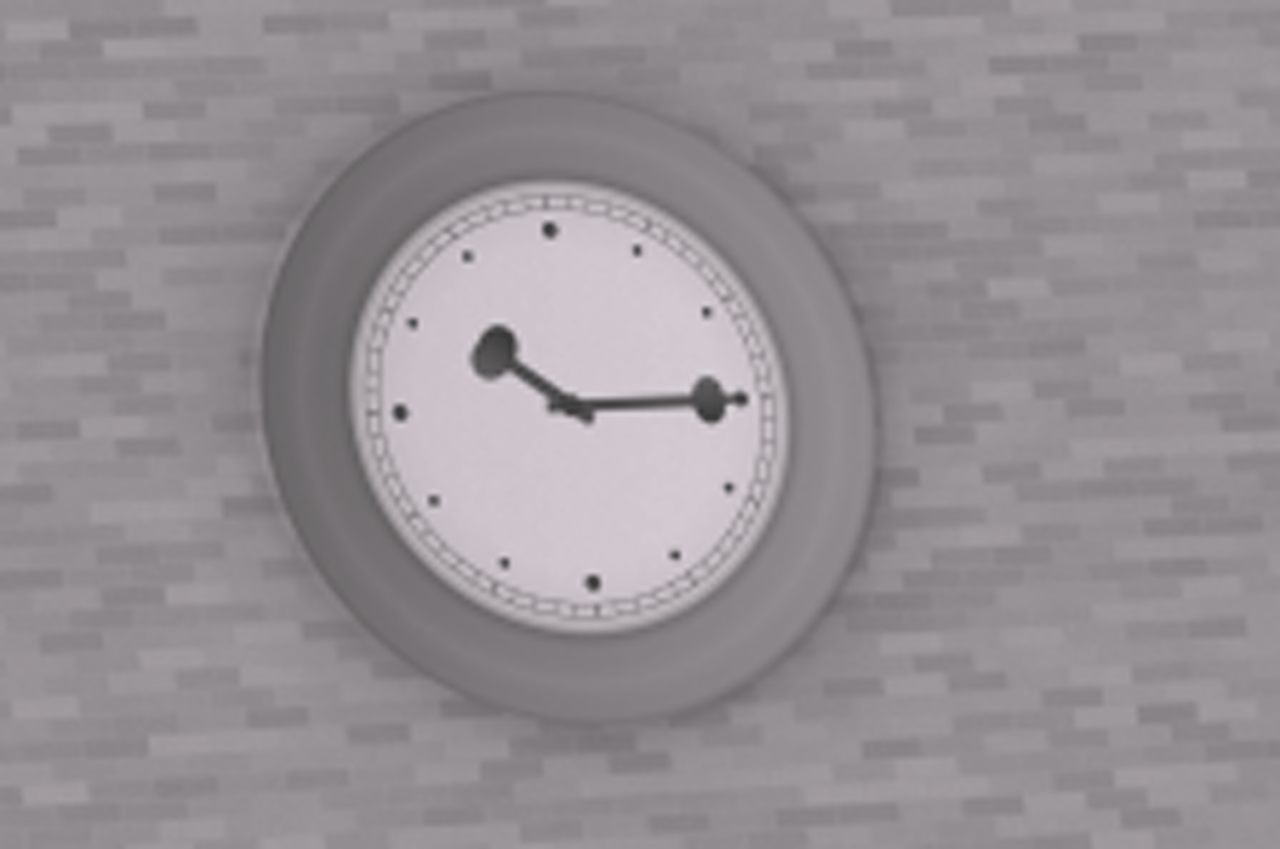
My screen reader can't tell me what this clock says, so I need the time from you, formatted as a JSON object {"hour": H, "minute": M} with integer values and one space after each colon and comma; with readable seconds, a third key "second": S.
{"hour": 10, "minute": 15}
